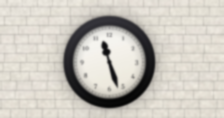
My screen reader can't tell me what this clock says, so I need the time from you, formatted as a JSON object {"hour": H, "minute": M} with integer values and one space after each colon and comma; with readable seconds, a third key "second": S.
{"hour": 11, "minute": 27}
